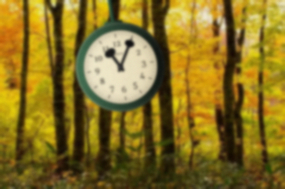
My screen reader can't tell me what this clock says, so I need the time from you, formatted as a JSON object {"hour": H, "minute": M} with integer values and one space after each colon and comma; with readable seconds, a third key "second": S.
{"hour": 11, "minute": 5}
